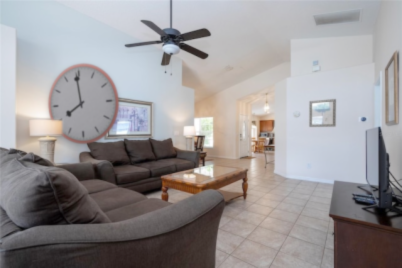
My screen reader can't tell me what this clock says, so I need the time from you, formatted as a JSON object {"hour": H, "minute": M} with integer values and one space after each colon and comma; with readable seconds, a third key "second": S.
{"hour": 7, "minute": 59}
